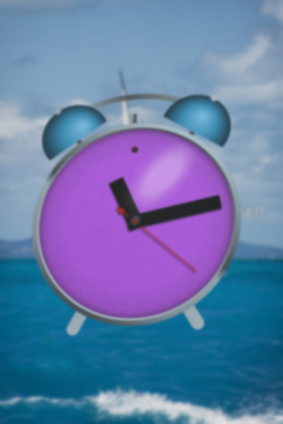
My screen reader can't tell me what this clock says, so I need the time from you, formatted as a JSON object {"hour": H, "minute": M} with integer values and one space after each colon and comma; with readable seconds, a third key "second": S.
{"hour": 11, "minute": 13, "second": 22}
